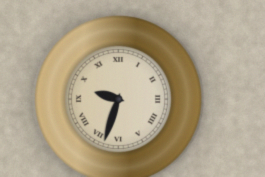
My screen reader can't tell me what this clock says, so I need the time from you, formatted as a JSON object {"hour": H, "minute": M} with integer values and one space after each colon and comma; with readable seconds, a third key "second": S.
{"hour": 9, "minute": 33}
